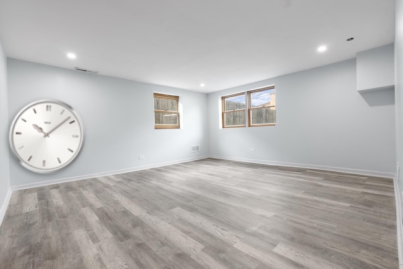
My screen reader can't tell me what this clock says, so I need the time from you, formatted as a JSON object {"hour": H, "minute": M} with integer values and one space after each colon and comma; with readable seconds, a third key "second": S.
{"hour": 10, "minute": 8}
